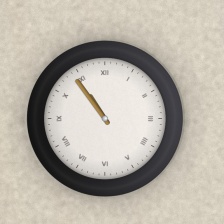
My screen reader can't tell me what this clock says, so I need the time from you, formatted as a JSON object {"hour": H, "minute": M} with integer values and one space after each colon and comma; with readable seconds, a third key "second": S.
{"hour": 10, "minute": 54}
